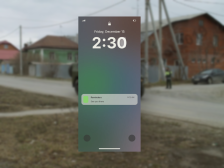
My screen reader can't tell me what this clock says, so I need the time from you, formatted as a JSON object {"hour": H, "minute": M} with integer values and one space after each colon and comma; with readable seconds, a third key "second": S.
{"hour": 2, "minute": 30}
